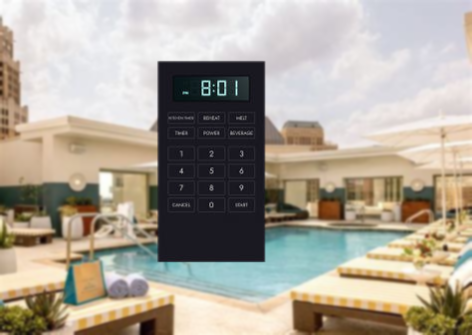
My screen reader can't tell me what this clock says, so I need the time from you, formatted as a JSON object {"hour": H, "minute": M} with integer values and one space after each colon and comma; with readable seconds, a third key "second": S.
{"hour": 8, "minute": 1}
